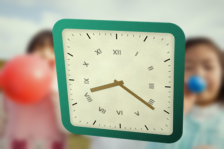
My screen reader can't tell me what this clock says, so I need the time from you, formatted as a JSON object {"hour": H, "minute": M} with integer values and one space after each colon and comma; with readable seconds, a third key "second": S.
{"hour": 8, "minute": 21}
